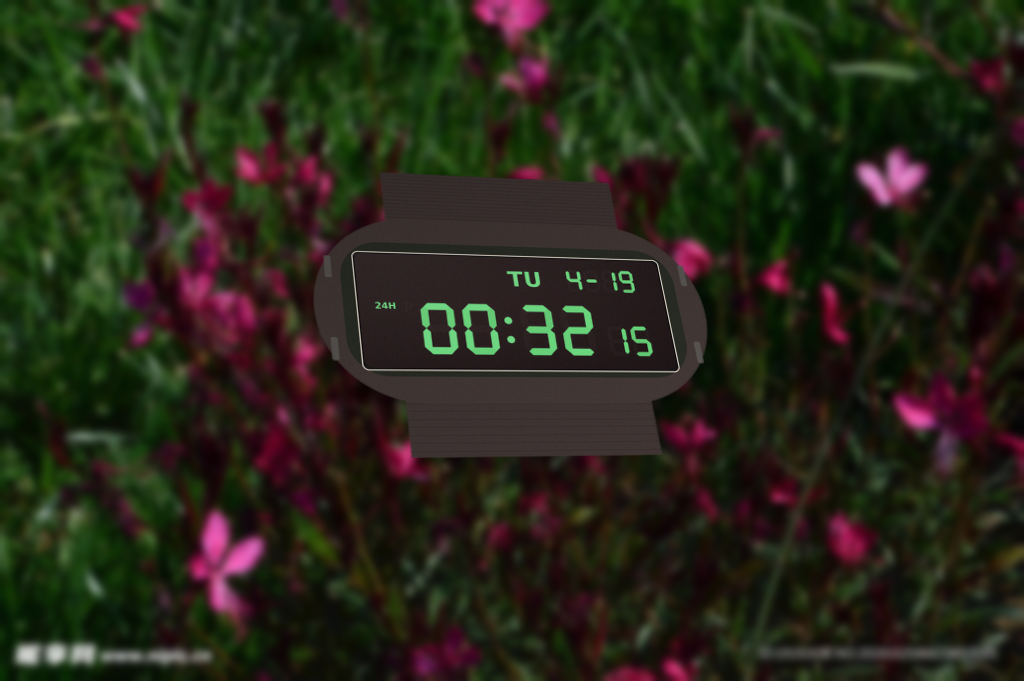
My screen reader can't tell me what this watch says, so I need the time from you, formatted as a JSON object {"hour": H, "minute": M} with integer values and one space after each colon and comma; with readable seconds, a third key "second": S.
{"hour": 0, "minute": 32, "second": 15}
